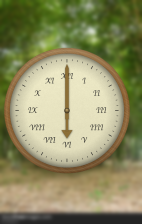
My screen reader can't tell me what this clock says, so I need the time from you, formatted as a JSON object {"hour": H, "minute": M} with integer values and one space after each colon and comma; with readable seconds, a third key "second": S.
{"hour": 6, "minute": 0}
